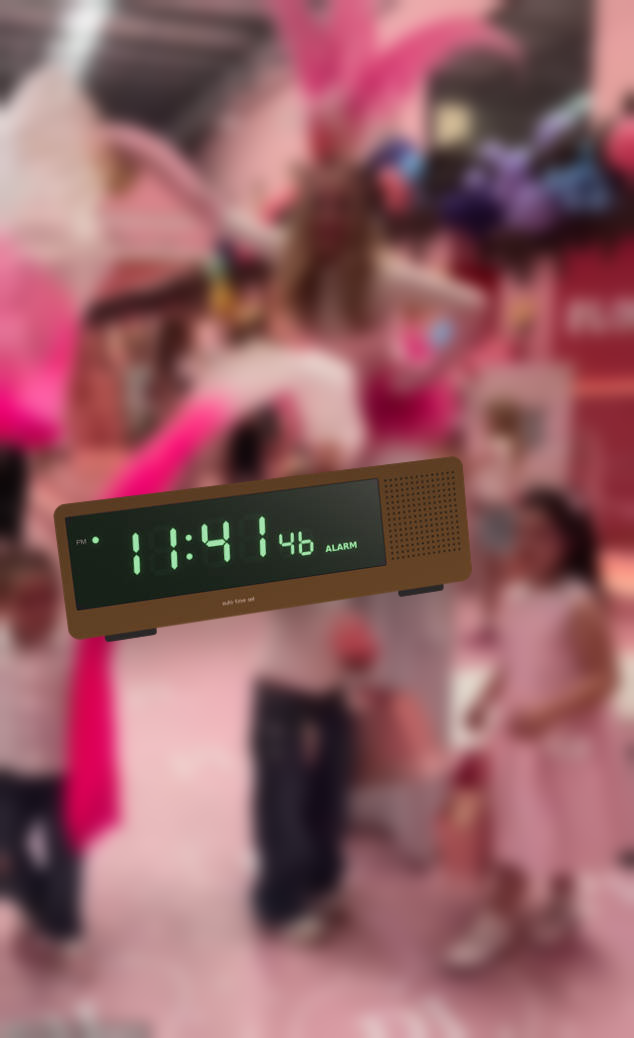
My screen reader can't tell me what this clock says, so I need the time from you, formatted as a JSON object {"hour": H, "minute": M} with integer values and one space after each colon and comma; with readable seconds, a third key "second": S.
{"hour": 11, "minute": 41, "second": 46}
